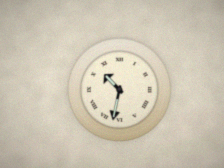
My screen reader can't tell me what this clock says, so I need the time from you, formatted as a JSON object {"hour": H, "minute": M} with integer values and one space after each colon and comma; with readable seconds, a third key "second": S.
{"hour": 10, "minute": 32}
